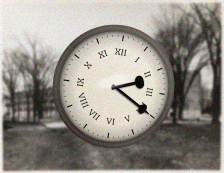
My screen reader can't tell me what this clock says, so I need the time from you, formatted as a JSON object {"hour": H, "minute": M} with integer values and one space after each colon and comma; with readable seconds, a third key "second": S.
{"hour": 2, "minute": 20}
